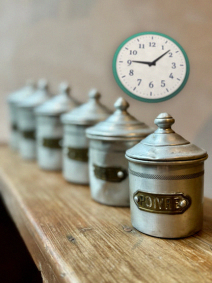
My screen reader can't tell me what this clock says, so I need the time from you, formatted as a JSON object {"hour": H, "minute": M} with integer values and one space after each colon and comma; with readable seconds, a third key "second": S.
{"hour": 9, "minute": 8}
